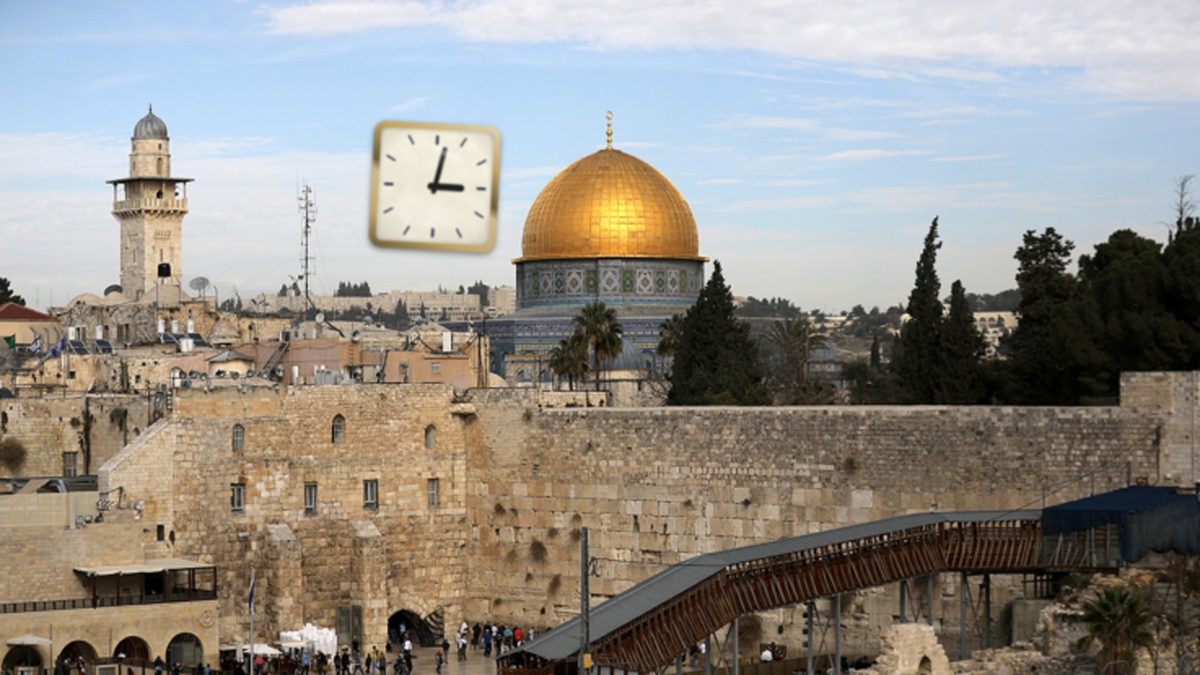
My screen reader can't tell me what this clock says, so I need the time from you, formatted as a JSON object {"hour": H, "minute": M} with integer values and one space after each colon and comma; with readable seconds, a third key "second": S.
{"hour": 3, "minute": 2}
